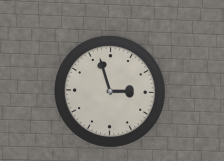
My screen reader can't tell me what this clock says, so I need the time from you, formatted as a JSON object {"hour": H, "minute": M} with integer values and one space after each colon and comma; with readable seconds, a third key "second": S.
{"hour": 2, "minute": 57}
